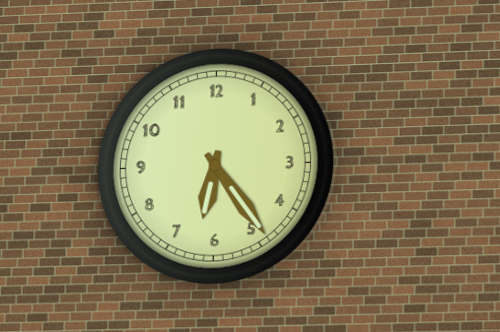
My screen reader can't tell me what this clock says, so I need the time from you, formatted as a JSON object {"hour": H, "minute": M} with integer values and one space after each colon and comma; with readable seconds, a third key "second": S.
{"hour": 6, "minute": 24}
